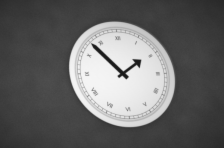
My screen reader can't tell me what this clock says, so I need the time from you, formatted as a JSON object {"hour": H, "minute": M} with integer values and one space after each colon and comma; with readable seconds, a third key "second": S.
{"hour": 1, "minute": 53}
